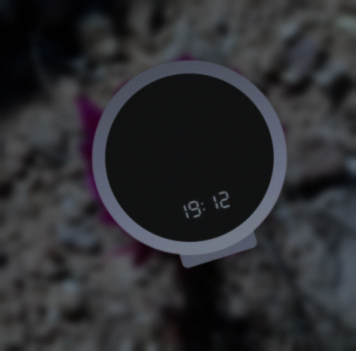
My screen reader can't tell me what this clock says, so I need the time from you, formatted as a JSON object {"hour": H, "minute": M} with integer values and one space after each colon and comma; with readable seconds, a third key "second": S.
{"hour": 19, "minute": 12}
